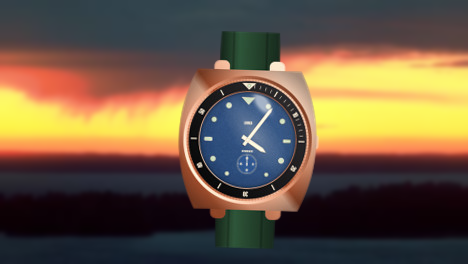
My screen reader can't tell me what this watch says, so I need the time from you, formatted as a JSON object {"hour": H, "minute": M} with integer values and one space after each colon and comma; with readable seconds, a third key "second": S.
{"hour": 4, "minute": 6}
